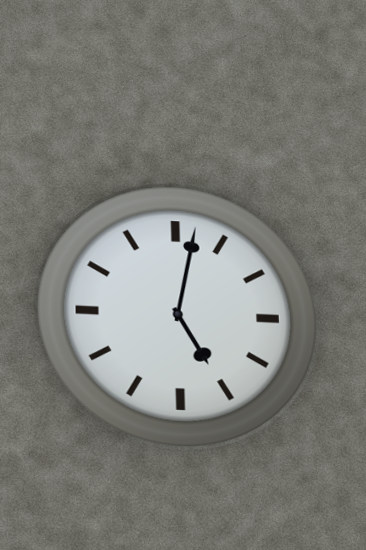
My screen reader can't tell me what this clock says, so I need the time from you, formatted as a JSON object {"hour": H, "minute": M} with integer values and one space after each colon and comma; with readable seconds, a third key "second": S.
{"hour": 5, "minute": 2}
